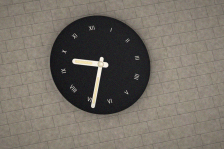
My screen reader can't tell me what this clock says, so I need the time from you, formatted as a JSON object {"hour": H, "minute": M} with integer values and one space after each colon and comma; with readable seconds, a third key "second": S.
{"hour": 9, "minute": 34}
